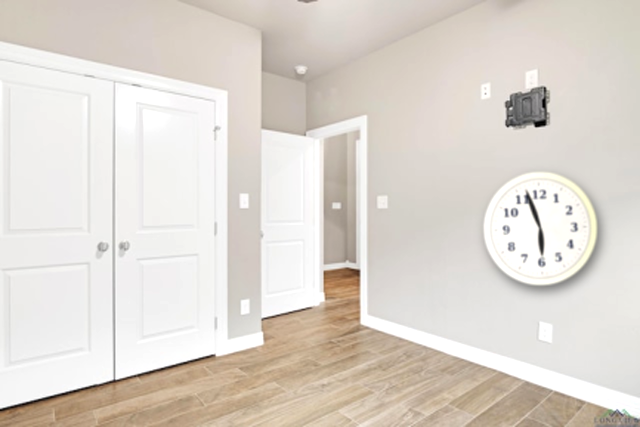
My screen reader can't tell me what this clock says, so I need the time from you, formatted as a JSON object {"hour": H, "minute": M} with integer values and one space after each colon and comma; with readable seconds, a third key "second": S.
{"hour": 5, "minute": 57}
